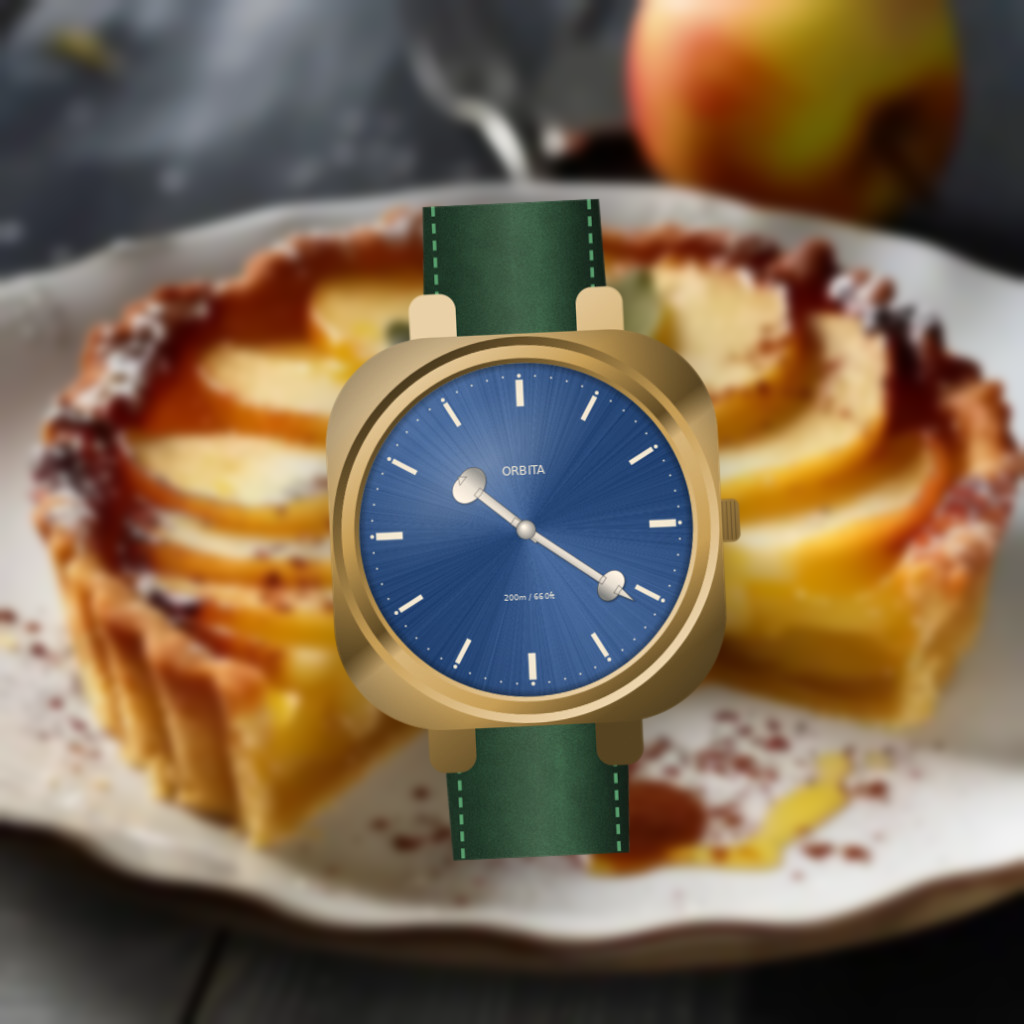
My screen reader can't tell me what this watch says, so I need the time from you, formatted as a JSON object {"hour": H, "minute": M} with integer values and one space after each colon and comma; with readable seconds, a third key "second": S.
{"hour": 10, "minute": 21}
